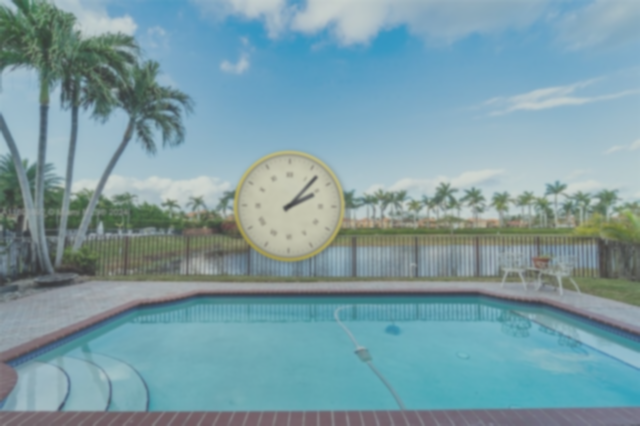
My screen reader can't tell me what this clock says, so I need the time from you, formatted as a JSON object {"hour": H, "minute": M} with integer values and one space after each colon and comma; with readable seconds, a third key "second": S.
{"hour": 2, "minute": 7}
